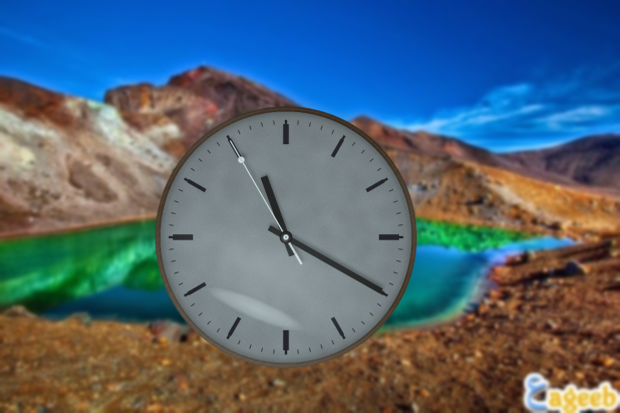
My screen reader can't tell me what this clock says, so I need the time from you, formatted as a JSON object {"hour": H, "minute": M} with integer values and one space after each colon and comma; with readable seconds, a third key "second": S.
{"hour": 11, "minute": 19, "second": 55}
